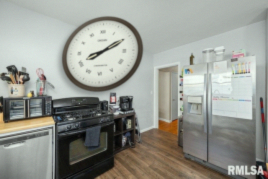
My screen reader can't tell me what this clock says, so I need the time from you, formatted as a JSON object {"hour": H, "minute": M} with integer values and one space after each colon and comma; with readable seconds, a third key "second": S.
{"hour": 8, "minute": 10}
